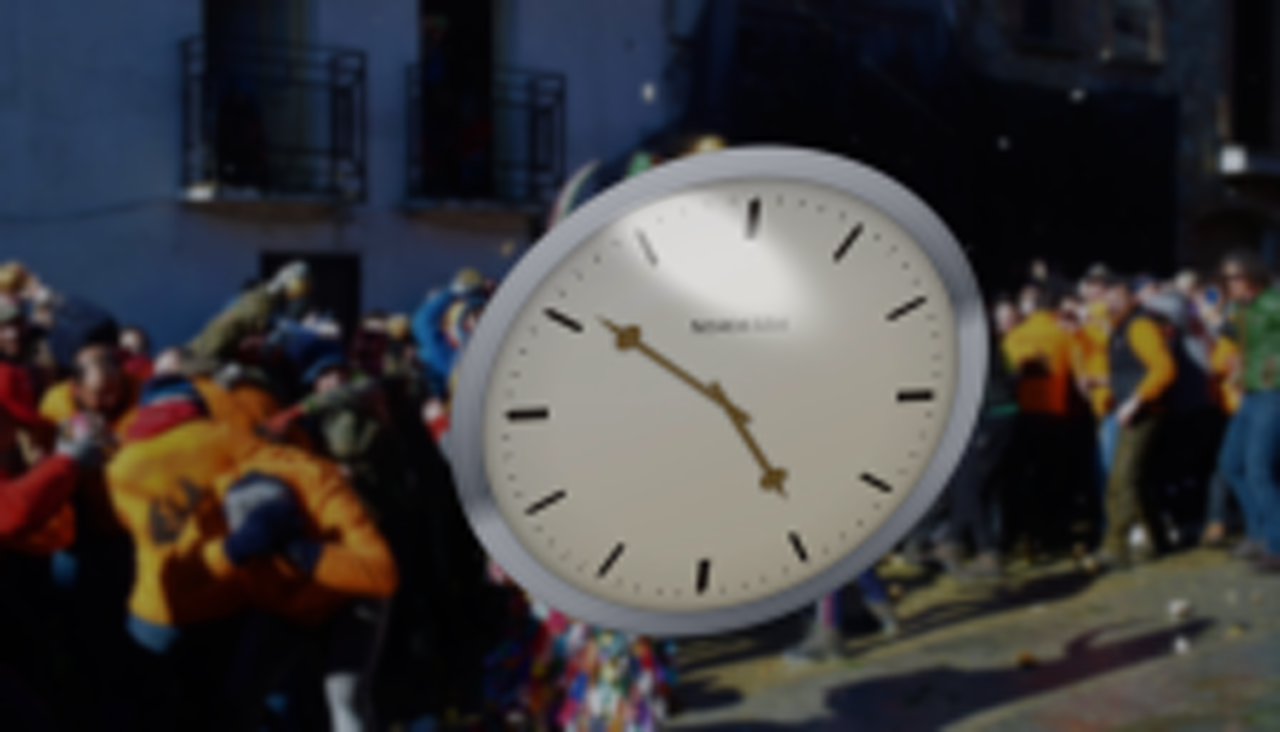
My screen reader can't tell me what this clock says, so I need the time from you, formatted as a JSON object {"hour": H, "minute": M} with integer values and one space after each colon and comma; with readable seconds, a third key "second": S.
{"hour": 4, "minute": 51}
